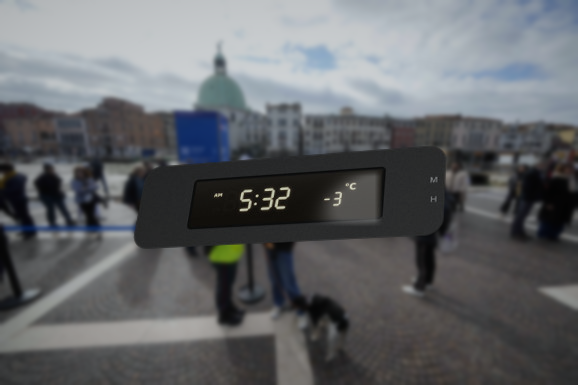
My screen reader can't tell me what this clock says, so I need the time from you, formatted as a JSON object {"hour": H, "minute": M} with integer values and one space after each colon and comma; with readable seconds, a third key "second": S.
{"hour": 5, "minute": 32}
